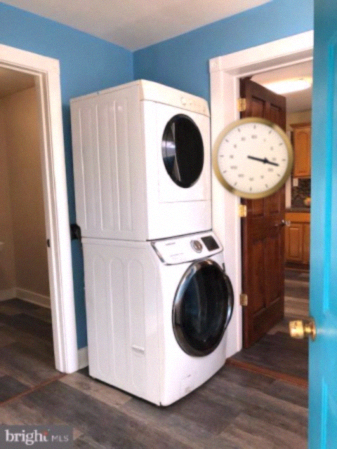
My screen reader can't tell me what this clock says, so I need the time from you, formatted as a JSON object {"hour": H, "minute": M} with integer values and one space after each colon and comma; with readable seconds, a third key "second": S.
{"hour": 3, "minute": 17}
